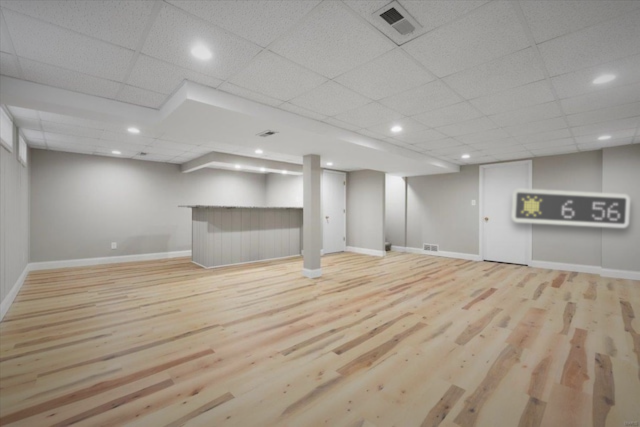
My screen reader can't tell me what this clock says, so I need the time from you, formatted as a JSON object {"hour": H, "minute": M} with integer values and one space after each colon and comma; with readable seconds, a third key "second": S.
{"hour": 6, "minute": 56}
